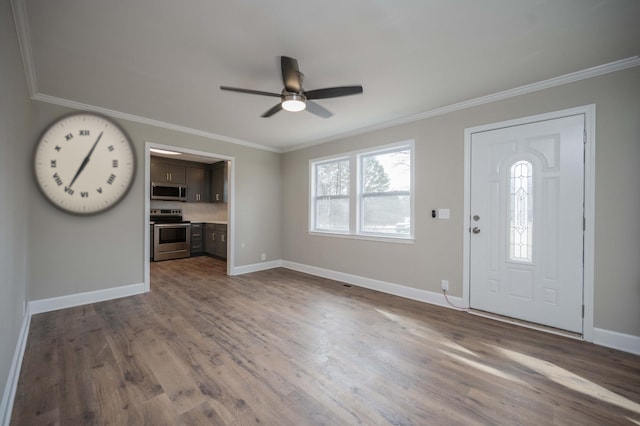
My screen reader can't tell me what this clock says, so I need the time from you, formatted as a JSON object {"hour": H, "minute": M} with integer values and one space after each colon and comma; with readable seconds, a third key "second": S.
{"hour": 7, "minute": 5}
